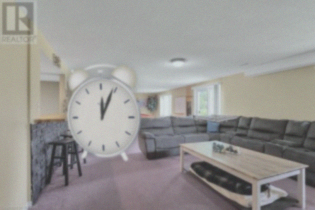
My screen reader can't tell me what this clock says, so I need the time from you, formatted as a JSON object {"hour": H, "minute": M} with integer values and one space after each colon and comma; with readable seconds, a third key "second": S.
{"hour": 12, "minute": 4}
